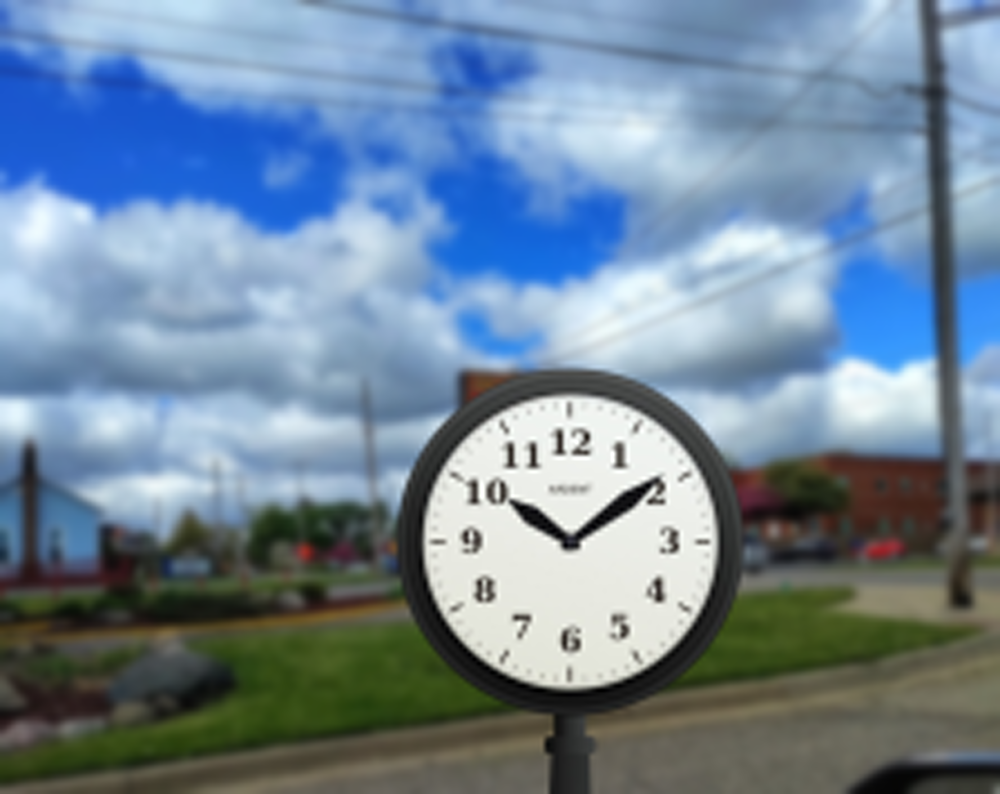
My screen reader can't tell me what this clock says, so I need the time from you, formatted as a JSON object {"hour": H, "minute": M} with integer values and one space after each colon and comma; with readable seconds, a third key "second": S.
{"hour": 10, "minute": 9}
